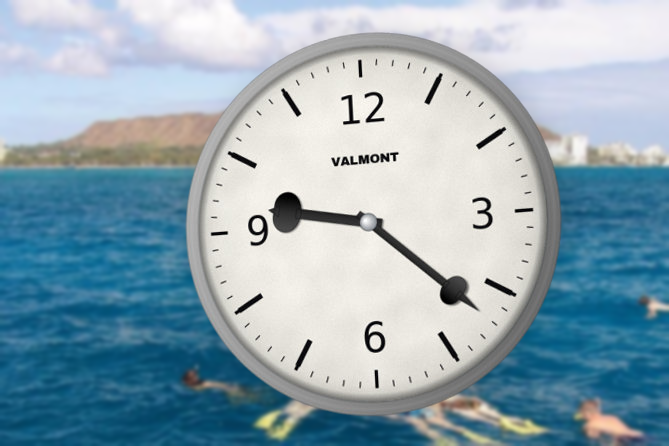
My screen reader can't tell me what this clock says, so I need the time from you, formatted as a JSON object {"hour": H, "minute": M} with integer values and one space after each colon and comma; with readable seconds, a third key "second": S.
{"hour": 9, "minute": 22}
